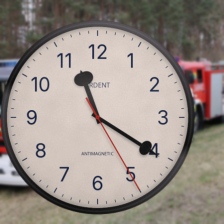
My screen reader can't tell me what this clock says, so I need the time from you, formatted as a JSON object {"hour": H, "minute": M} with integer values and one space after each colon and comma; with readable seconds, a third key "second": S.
{"hour": 11, "minute": 20, "second": 25}
